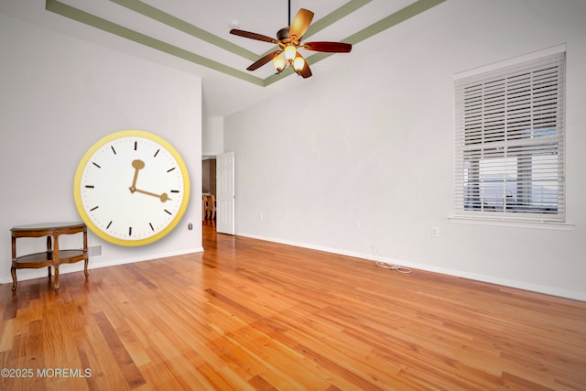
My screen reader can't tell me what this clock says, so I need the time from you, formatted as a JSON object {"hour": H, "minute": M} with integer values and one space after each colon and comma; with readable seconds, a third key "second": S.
{"hour": 12, "minute": 17}
